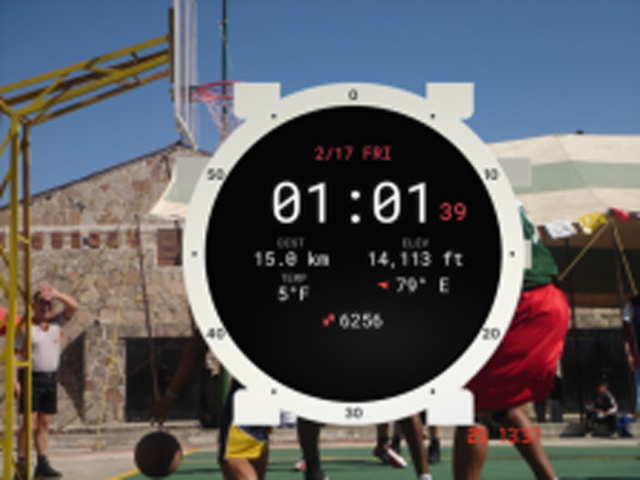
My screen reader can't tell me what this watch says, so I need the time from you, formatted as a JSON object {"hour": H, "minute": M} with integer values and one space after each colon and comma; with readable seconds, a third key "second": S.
{"hour": 1, "minute": 1, "second": 39}
